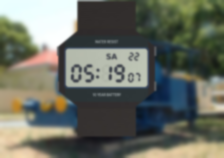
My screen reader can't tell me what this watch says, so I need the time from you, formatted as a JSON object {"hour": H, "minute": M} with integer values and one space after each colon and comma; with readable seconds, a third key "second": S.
{"hour": 5, "minute": 19}
